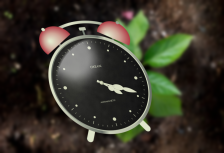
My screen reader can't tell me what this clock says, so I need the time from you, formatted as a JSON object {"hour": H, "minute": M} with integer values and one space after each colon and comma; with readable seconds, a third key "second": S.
{"hour": 4, "minute": 19}
